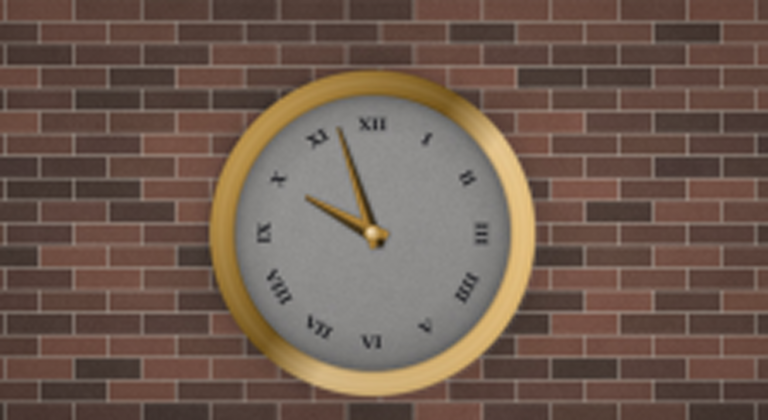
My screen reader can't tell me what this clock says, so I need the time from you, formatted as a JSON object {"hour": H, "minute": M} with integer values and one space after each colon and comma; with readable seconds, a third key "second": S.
{"hour": 9, "minute": 57}
